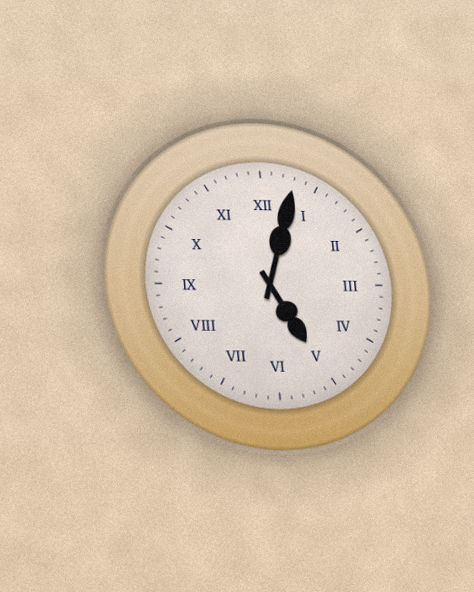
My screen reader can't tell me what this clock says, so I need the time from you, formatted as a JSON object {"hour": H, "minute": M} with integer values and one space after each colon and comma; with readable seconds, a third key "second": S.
{"hour": 5, "minute": 3}
